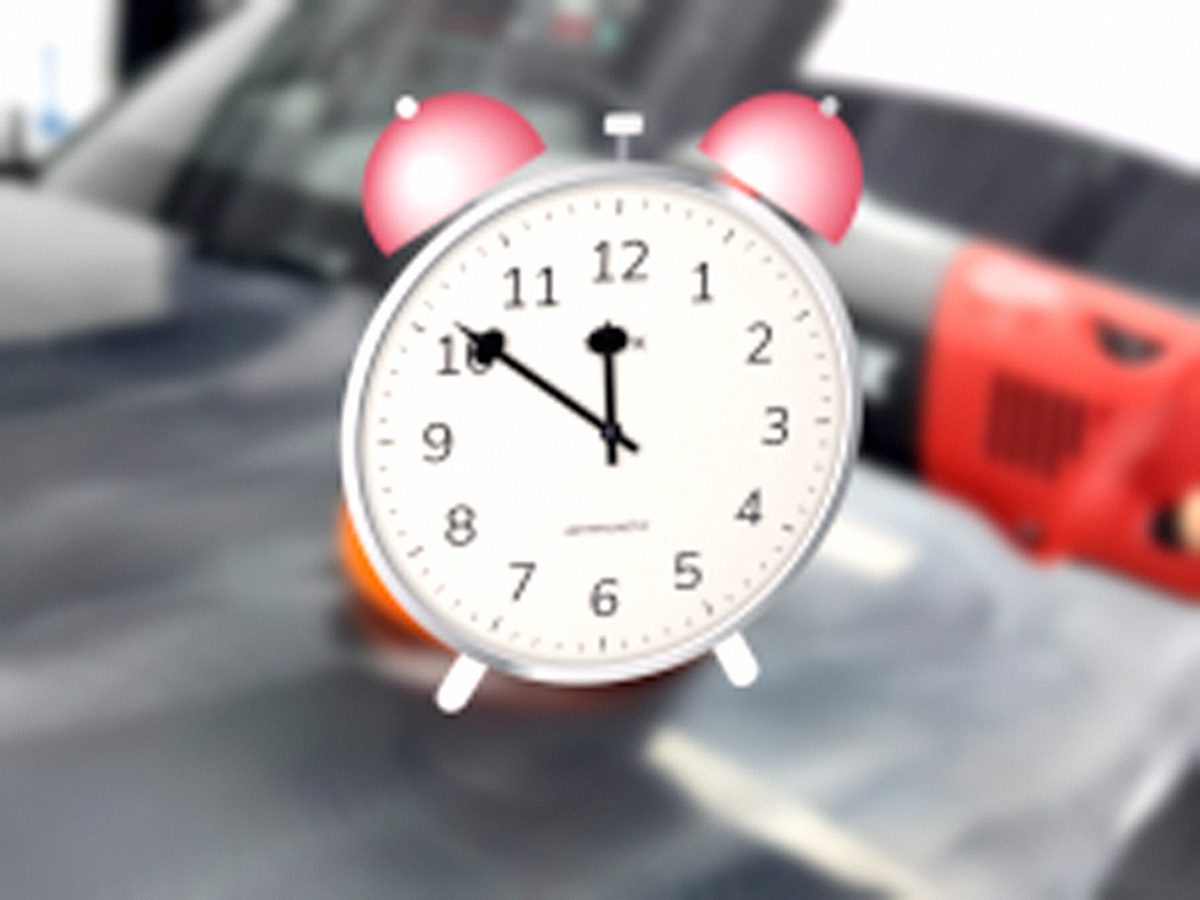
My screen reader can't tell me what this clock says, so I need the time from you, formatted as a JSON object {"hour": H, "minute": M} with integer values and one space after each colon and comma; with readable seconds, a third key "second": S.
{"hour": 11, "minute": 51}
